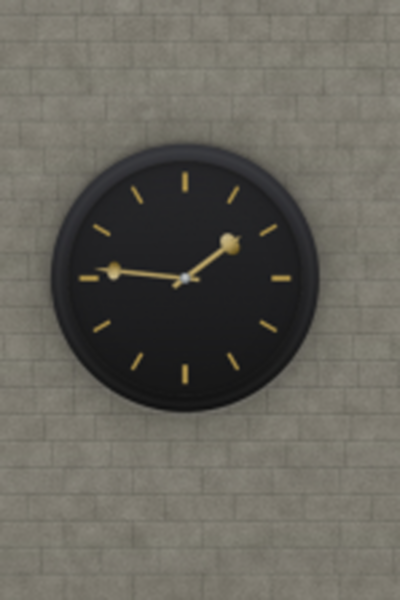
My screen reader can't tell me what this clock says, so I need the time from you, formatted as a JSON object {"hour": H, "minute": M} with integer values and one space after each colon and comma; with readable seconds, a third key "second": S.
{"hour": 1, "minute": 46}
